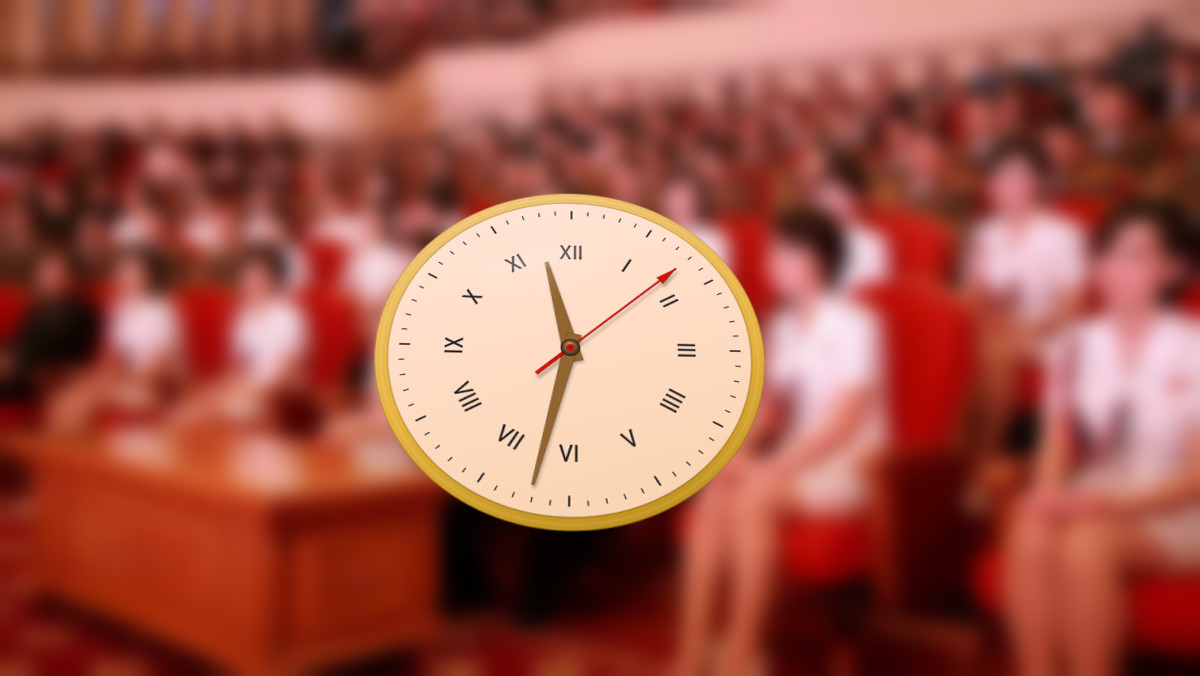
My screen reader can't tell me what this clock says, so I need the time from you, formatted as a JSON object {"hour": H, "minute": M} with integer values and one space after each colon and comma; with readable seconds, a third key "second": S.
{"hour": 11, "minute": 32, "second": 8}
